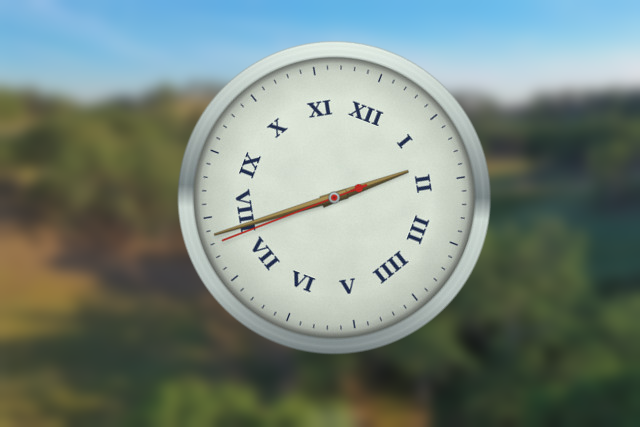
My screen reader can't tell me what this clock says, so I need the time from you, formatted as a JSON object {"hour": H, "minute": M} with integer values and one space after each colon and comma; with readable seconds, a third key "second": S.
{"hour": 1, "minute": 38, "second": 38}
